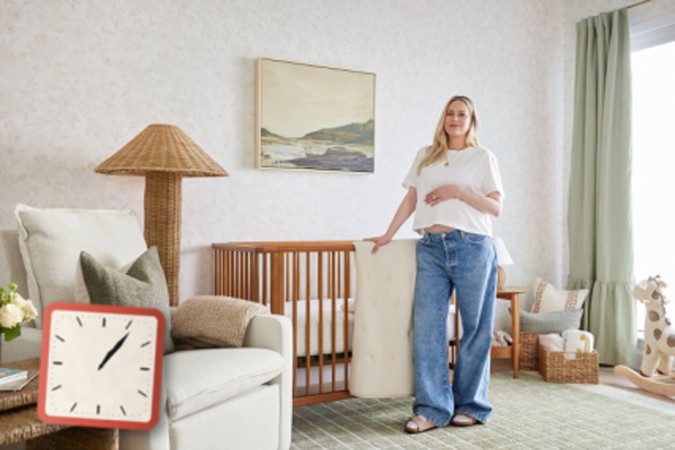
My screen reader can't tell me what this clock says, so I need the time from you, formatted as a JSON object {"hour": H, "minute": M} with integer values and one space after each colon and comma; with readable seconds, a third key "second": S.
{"hour": 1, "minute": 6}
